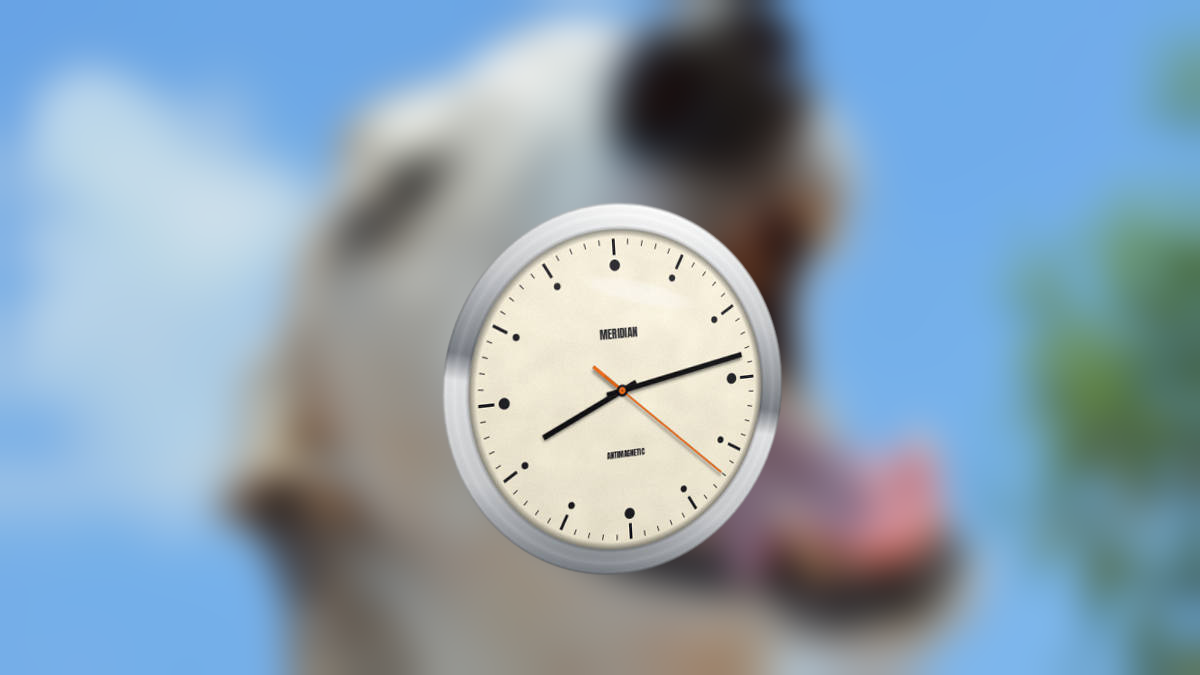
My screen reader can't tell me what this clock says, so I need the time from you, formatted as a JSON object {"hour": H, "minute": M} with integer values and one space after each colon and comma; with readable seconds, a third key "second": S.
{"hour": 8, "minute": 13, "second": 22}
